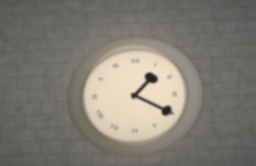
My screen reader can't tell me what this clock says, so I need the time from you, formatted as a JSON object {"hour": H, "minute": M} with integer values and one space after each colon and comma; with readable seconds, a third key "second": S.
{"hour": 1, "minute": 20}
